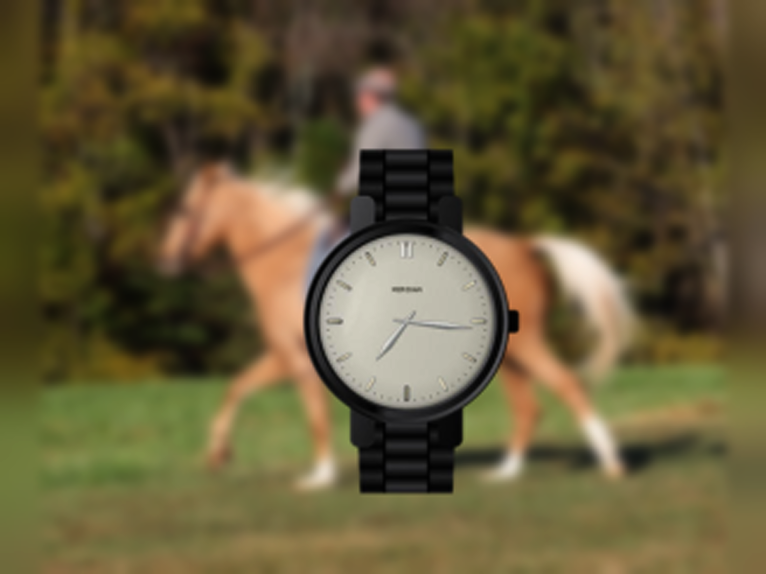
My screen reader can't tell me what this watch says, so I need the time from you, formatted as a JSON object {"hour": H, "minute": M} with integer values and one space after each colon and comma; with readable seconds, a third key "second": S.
{"hour": 7, "minute": 16}
